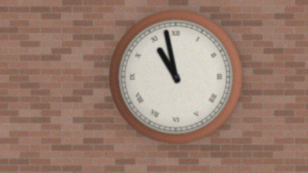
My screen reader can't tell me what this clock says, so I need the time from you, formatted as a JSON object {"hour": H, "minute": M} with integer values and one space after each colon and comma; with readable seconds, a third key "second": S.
{"hour": 10, "minute": 58}
